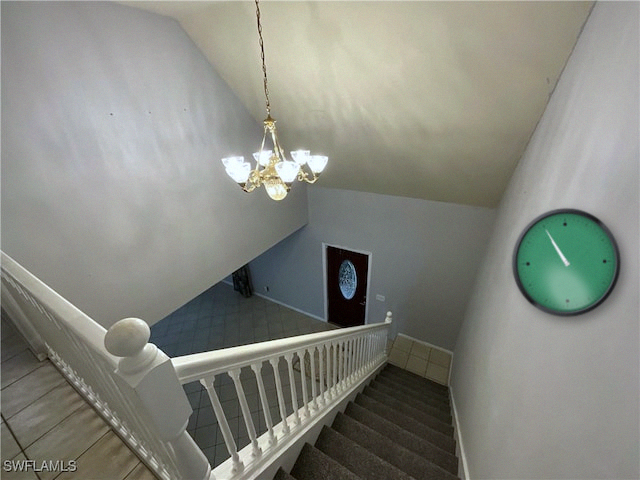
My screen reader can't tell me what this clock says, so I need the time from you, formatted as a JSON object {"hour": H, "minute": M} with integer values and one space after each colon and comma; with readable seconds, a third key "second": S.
{"hour": 10, "minute": 55}
